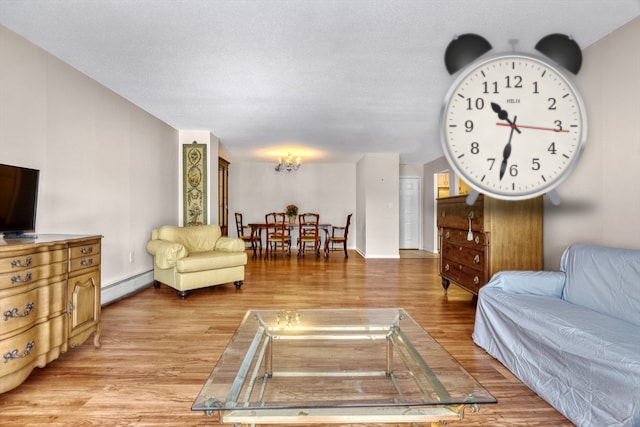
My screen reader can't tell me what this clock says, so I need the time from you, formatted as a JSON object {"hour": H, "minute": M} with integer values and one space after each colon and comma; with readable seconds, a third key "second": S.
{"hour": 10, "minute": 32, "second": 16}
